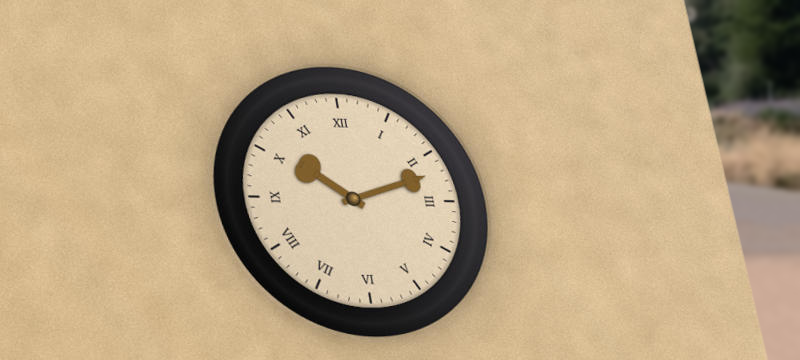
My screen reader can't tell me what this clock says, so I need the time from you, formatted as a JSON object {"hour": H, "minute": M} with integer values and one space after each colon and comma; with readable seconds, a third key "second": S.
{"hour": 10, "minute": 12}
